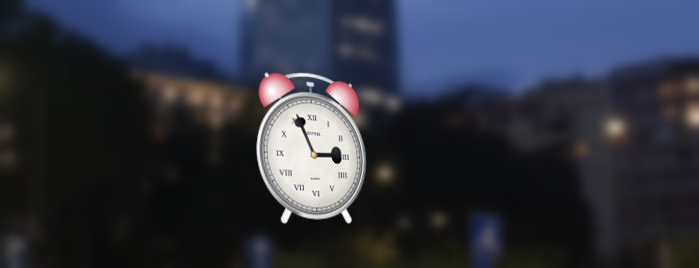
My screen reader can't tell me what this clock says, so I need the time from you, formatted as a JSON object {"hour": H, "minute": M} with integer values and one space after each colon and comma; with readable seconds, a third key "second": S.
{"hour": 2, "minute": 56}
